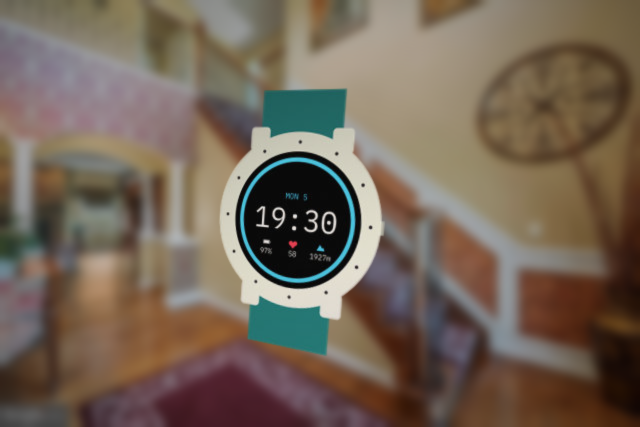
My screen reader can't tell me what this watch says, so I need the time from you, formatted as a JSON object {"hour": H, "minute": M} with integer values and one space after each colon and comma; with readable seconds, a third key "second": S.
{"hour": 19, "minute": 30}
